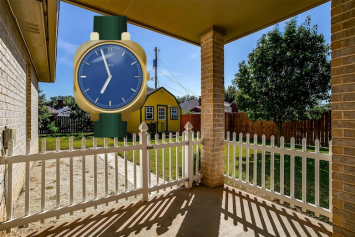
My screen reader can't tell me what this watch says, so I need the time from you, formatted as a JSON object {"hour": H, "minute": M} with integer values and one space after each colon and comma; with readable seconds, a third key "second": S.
{"hour": 6, "minute": 57}
